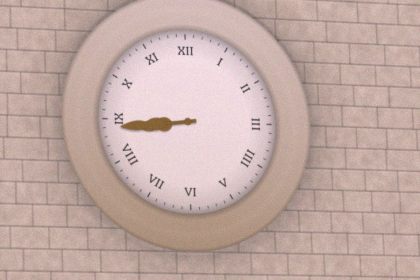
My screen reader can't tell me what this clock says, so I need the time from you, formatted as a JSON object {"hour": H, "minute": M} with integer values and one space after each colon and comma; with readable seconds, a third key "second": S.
{"hour": 8, "minute": 44}
